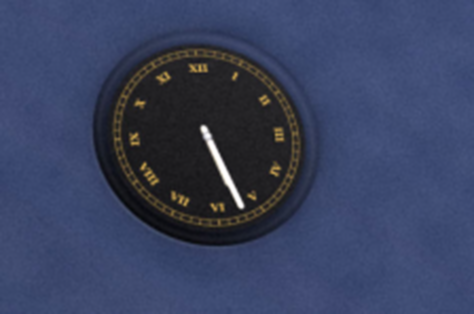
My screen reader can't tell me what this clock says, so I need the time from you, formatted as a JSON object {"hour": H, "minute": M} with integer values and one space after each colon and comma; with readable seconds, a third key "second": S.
{"hour": 5, "minute": 27}
